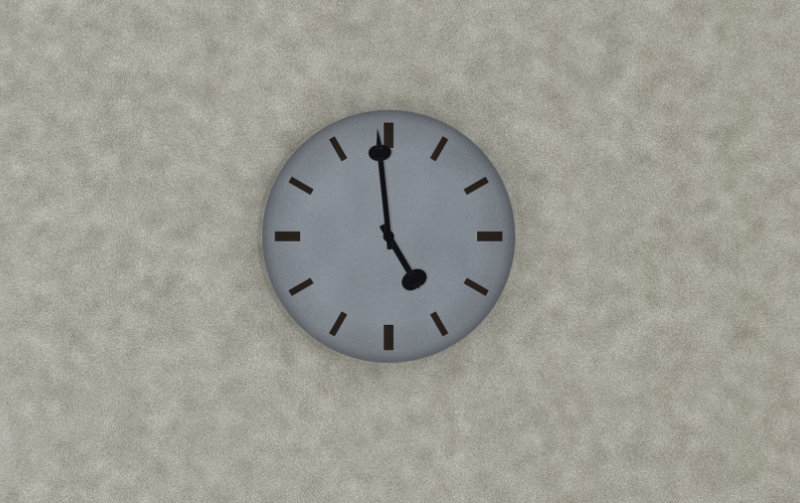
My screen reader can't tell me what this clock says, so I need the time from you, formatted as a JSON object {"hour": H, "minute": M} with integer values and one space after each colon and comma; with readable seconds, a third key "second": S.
{"hour": 4, "minute": 59}
